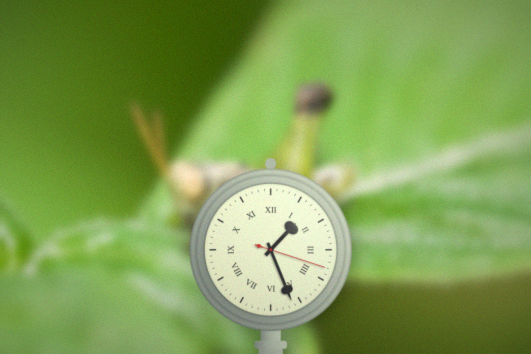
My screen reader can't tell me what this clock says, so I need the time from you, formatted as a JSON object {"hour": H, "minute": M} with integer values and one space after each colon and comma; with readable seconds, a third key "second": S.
{"hour": 1, "minute": 26, "second": 18}
